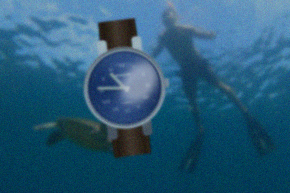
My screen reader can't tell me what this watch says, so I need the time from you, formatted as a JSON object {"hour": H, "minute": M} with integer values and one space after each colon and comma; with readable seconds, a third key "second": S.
{"hour": 10, "minute": 46}
